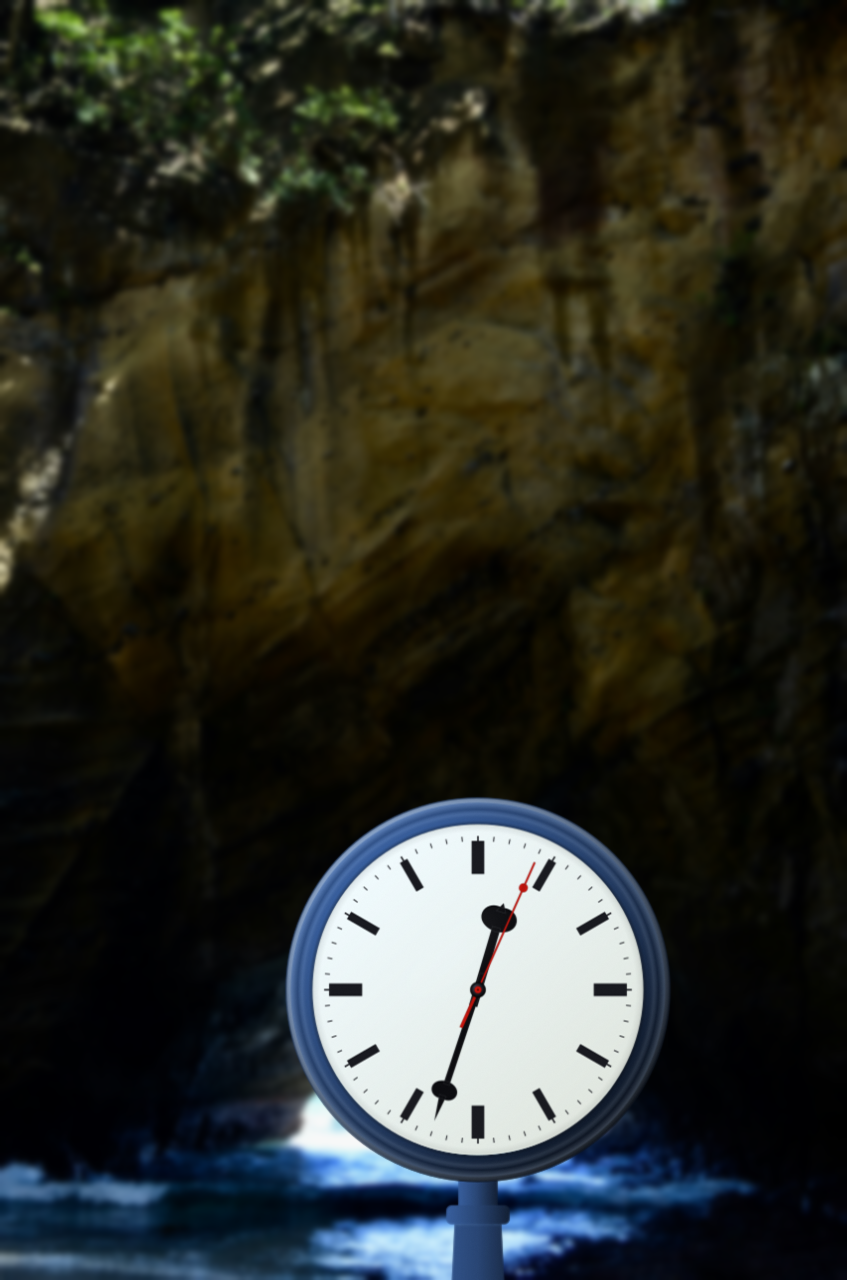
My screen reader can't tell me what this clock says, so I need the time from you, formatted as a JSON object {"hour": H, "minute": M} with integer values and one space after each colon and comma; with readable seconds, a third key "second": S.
{"hour": 12, "minute": 33, "second": 4}
